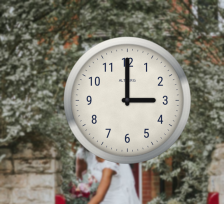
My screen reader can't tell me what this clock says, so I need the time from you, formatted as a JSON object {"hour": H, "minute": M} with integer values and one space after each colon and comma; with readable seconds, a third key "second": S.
{"hour": 3, "minute": 0}
